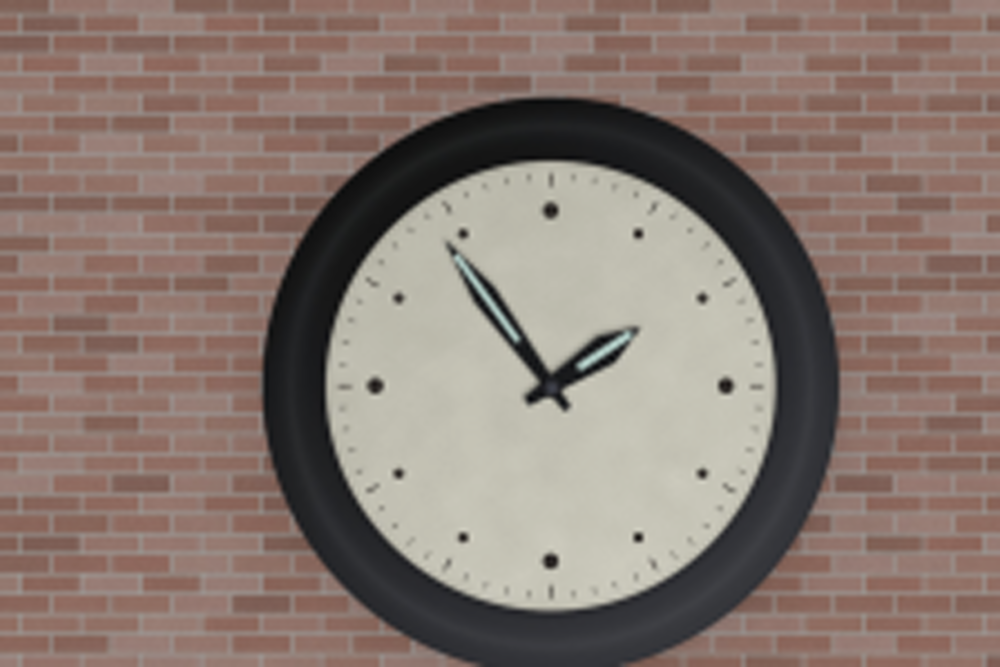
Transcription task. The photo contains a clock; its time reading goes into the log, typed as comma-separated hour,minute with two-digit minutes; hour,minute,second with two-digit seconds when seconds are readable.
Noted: 1,54
